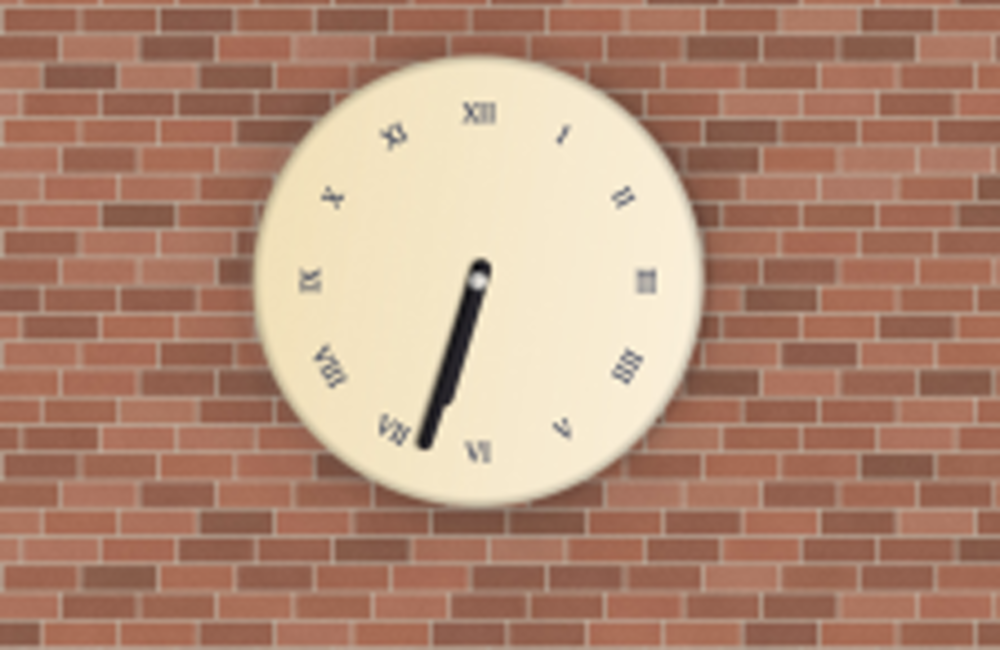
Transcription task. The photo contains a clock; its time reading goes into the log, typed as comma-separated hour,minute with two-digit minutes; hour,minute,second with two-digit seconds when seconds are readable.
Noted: 6,33
